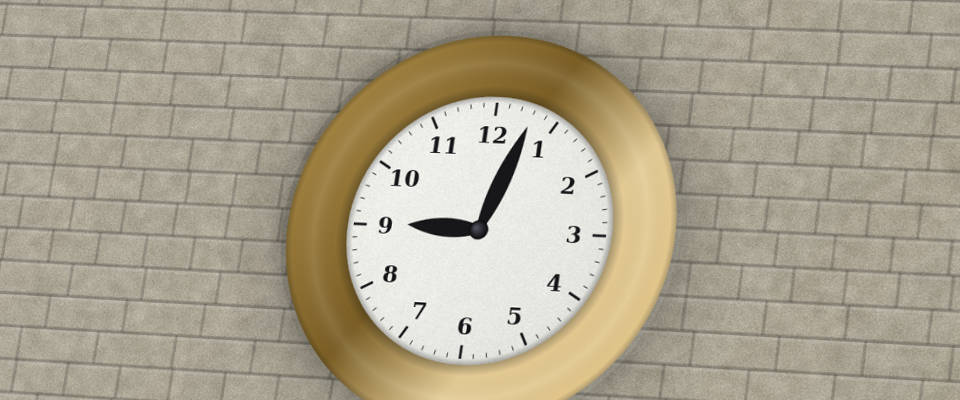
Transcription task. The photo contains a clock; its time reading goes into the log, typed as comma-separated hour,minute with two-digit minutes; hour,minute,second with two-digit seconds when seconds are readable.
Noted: 9,03
